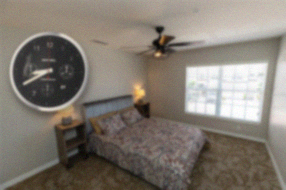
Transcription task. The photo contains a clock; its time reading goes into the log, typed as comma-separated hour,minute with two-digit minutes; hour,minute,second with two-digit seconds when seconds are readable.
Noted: 8,40
